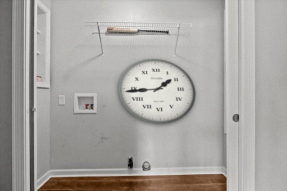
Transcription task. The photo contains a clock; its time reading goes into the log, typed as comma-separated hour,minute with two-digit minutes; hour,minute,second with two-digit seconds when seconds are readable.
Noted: 1,44
